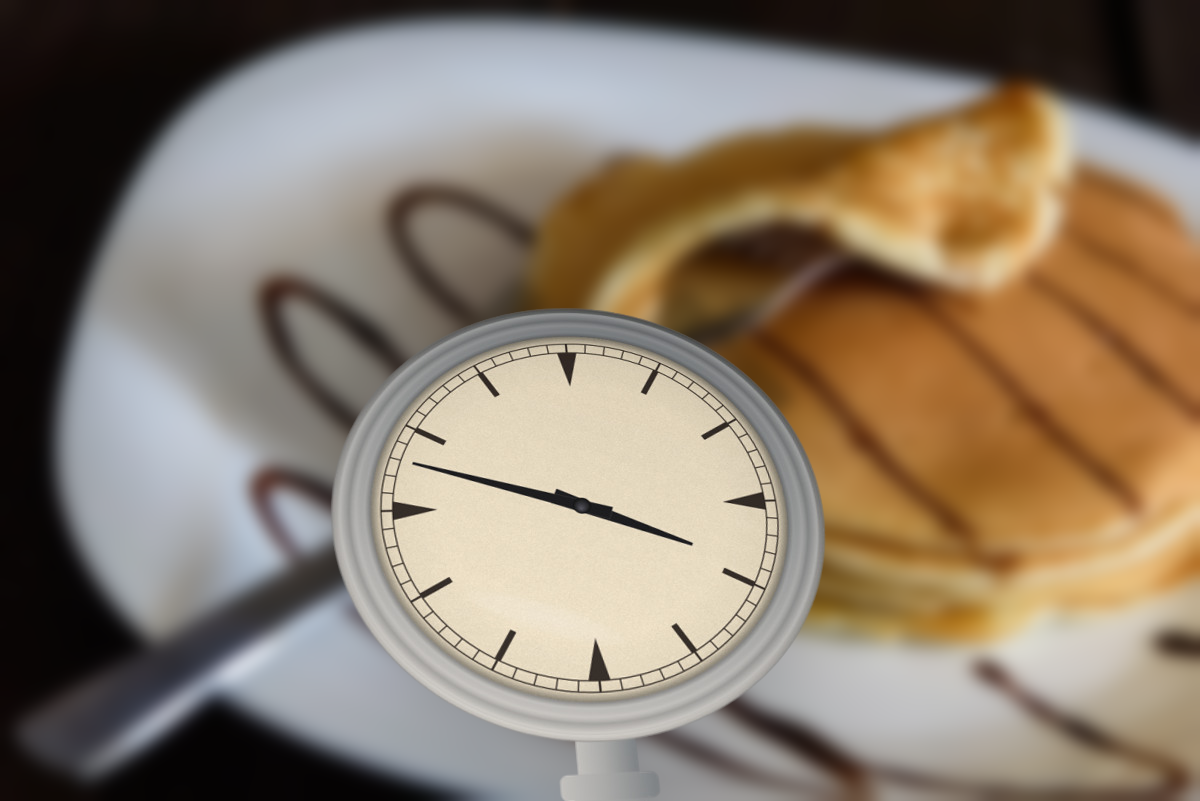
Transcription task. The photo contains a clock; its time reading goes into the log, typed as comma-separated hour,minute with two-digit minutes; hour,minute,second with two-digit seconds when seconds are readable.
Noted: 3,48
